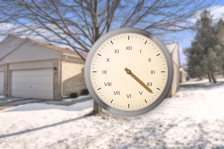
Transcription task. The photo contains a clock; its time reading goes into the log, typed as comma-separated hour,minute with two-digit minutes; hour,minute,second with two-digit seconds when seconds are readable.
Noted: 4,22
